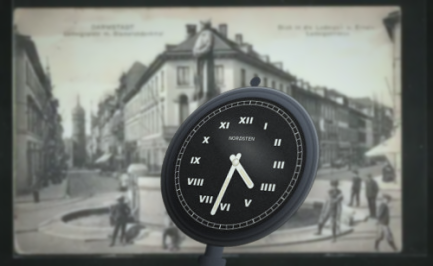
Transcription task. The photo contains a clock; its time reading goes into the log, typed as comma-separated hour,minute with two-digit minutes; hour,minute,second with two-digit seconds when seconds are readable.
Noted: 4,32
